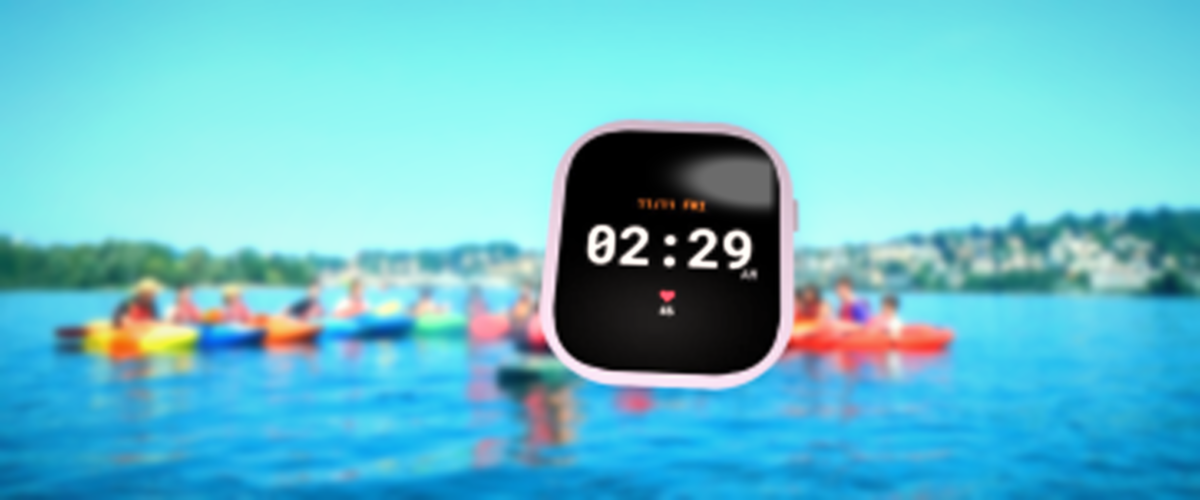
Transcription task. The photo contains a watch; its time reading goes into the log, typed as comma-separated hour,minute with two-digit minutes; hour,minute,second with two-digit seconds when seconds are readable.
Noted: 2,29
